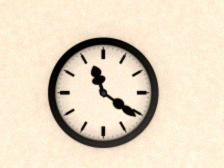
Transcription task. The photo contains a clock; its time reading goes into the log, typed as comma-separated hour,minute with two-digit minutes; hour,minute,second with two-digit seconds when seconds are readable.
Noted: 11,21
